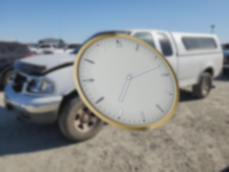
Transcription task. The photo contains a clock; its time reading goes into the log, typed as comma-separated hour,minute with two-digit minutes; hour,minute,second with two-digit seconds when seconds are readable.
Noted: 7,12
